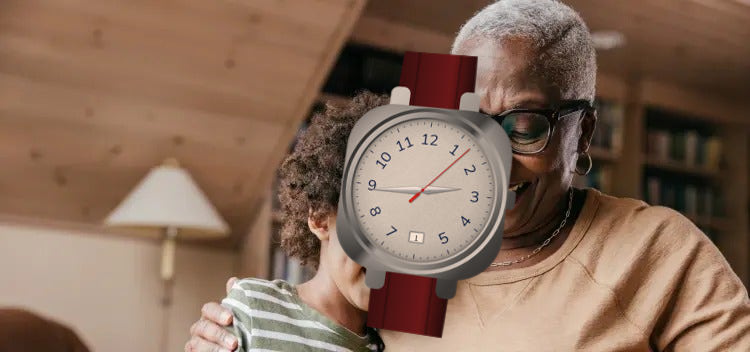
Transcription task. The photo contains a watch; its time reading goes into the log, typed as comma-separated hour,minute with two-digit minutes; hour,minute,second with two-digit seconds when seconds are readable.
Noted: 2,44,07
